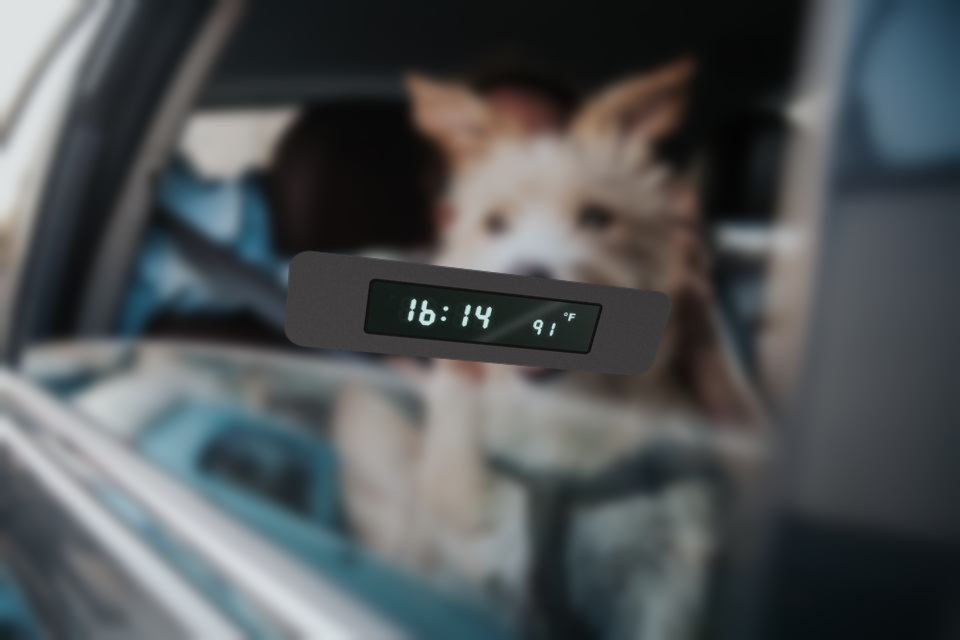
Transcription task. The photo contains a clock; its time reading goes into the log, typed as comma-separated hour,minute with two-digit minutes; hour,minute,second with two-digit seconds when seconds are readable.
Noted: 16,14
